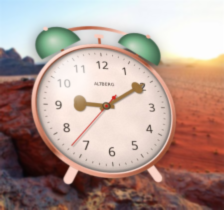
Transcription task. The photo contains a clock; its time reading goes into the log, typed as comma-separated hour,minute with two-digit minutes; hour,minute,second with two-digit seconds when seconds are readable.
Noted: 9,09,37
